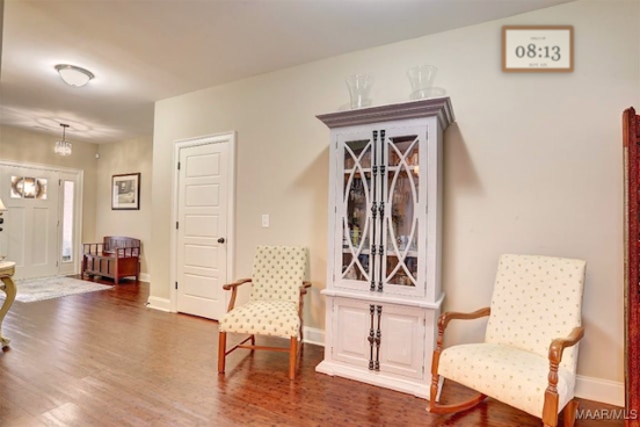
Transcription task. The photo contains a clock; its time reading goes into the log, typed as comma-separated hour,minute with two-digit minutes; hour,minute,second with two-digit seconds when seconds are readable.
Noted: 8,13
